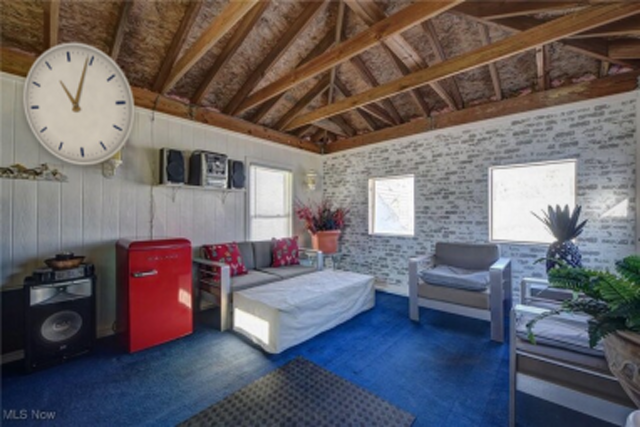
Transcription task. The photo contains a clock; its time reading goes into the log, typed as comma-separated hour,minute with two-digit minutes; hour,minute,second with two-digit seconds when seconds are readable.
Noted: 11,04
